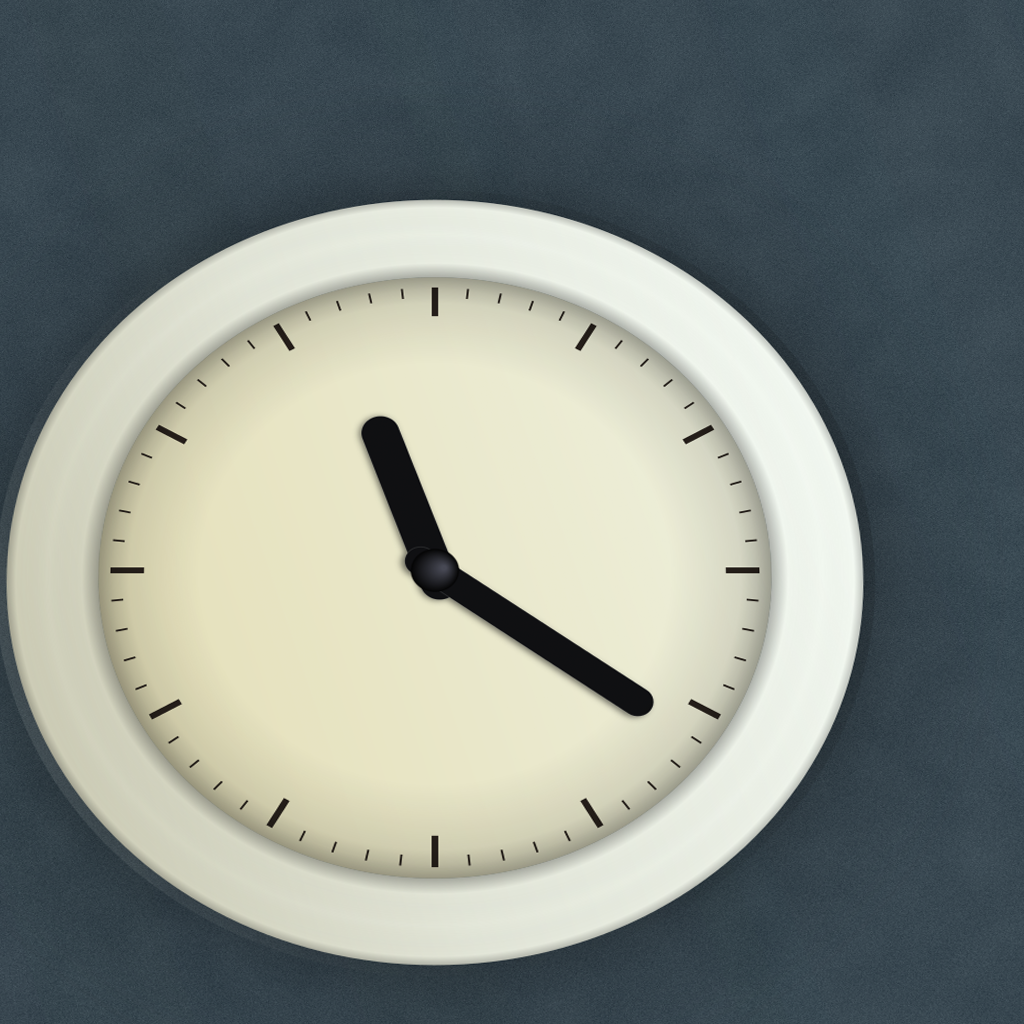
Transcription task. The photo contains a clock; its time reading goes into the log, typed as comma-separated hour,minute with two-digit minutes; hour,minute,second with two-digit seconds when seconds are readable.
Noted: 11,21
